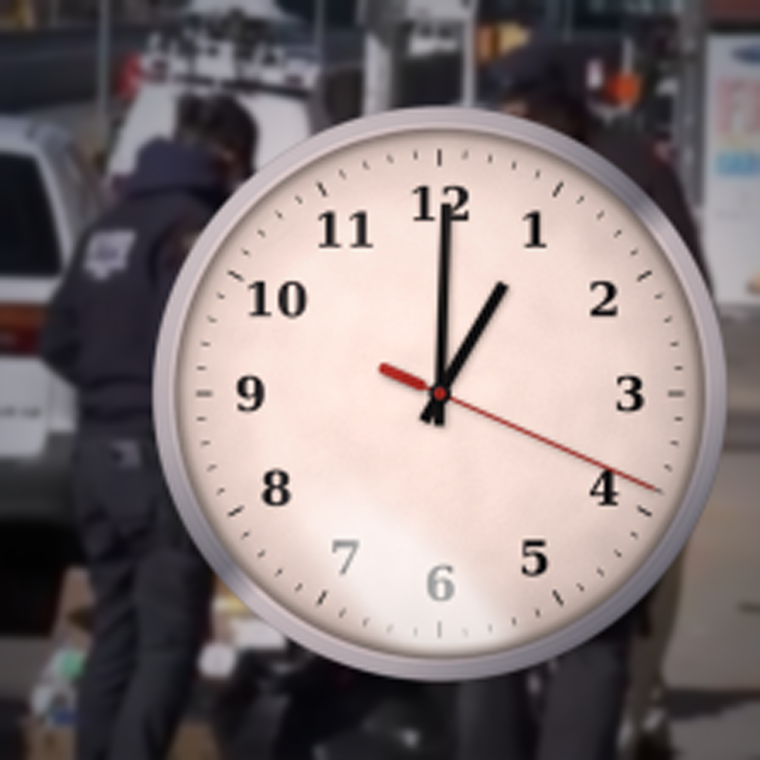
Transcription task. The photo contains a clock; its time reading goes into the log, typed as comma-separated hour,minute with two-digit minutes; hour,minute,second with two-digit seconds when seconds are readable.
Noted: 1,00,19
